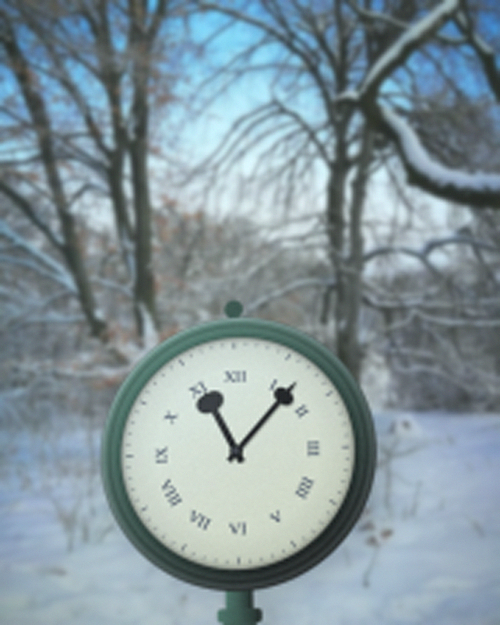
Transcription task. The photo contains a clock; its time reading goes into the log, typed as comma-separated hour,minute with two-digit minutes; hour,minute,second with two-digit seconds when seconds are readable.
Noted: 11,07
